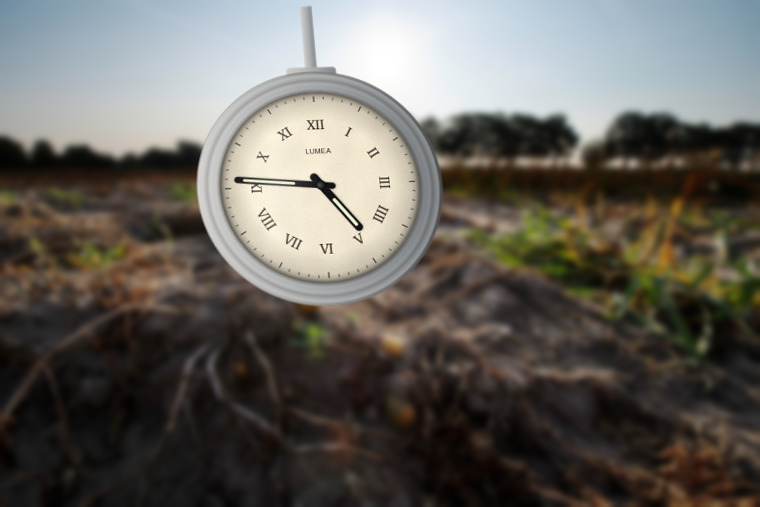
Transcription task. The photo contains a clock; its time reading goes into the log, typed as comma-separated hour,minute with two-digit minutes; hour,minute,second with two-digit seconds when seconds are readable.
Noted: 4,46
